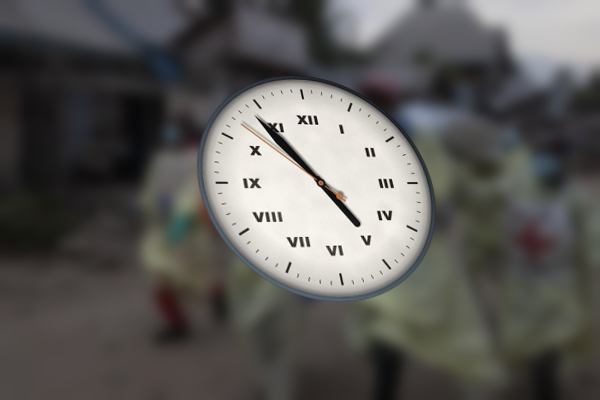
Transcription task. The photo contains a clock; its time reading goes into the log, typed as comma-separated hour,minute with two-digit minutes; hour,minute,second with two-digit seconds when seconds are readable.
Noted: 4,53,52
